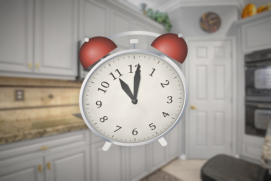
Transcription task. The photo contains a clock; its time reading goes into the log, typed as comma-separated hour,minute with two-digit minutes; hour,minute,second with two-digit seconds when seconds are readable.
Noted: 11,01
